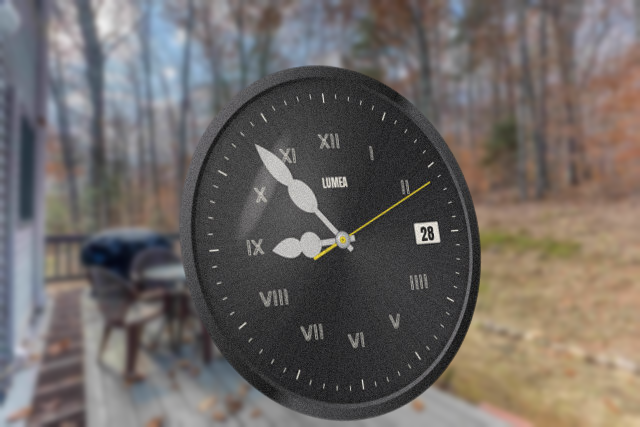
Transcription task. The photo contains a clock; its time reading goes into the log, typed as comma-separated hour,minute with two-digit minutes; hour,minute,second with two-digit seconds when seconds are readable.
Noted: 8,53,11
